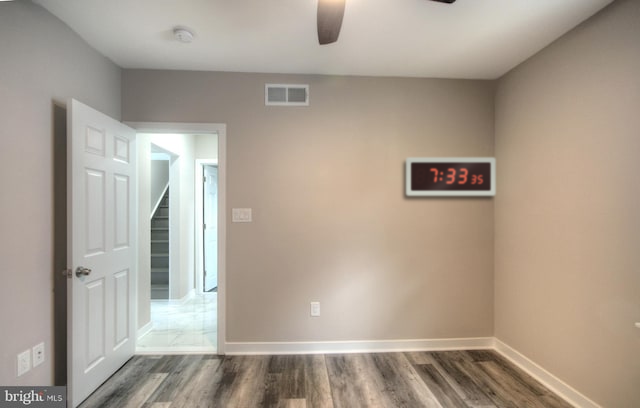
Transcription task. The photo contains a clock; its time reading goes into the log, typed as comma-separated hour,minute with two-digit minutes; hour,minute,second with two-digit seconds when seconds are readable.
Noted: 7,33
